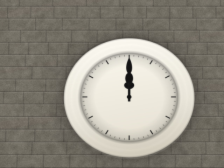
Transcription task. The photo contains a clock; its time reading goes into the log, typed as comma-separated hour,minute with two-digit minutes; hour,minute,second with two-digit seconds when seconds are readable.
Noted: 12,00
